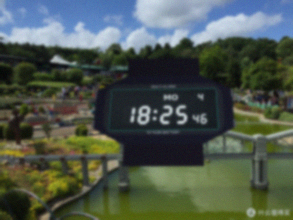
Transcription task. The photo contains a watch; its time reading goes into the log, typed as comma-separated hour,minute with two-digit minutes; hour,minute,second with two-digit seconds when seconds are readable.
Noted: 18,25
